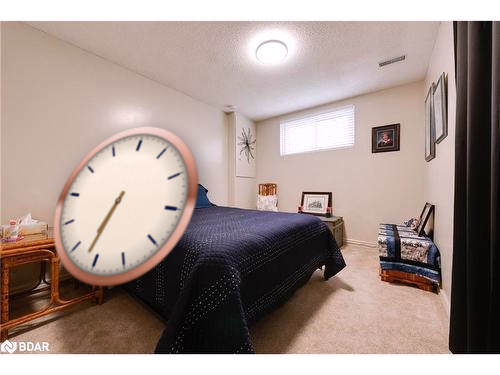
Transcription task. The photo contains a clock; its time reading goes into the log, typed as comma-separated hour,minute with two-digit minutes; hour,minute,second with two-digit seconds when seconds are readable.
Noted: 6,32
